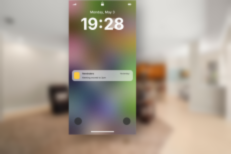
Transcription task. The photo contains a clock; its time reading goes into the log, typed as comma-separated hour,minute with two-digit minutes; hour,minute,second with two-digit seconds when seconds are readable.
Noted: 19,28
